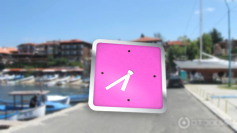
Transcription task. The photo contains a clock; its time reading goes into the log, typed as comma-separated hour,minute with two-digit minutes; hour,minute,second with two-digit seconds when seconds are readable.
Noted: 6,39
